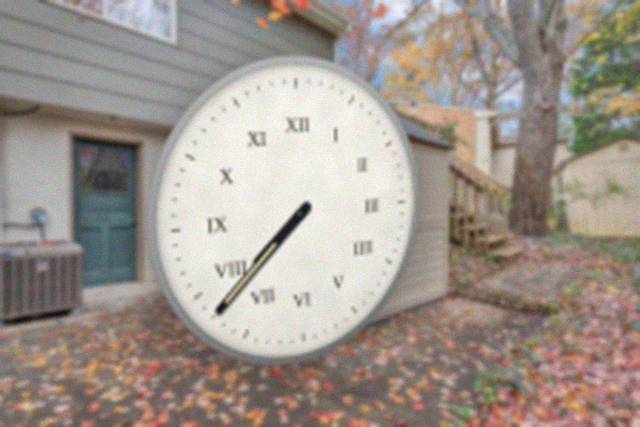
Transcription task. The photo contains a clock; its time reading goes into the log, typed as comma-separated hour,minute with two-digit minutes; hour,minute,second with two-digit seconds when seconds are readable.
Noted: 7,38
